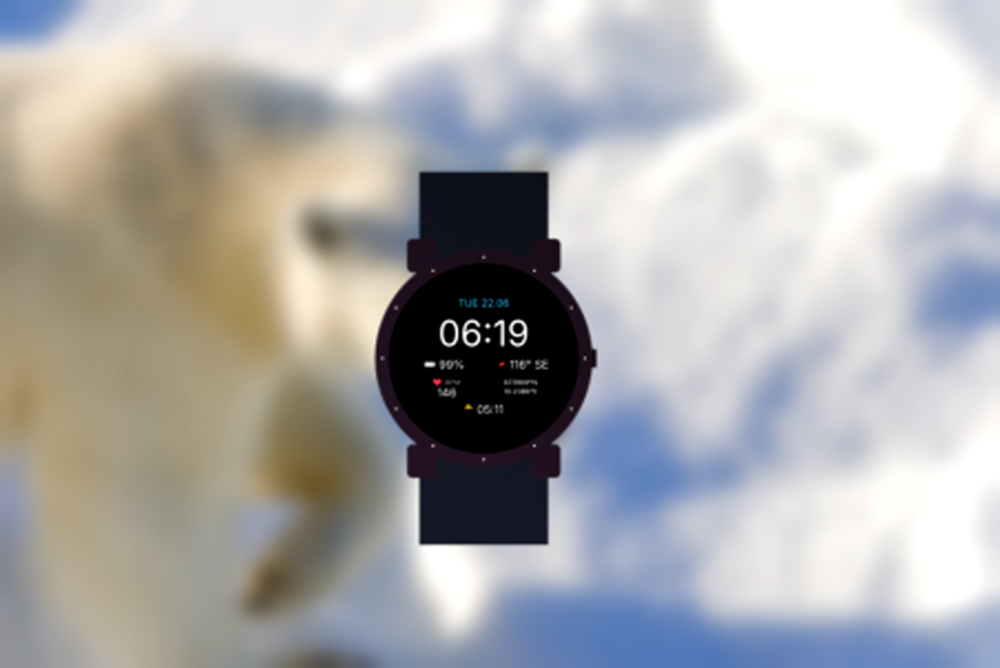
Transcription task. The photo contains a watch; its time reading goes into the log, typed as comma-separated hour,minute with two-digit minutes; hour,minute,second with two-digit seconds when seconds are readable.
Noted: 6,19
